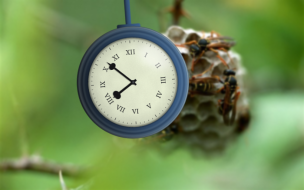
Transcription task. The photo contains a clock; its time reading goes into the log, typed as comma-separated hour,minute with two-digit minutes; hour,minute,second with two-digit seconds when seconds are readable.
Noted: 7,52
